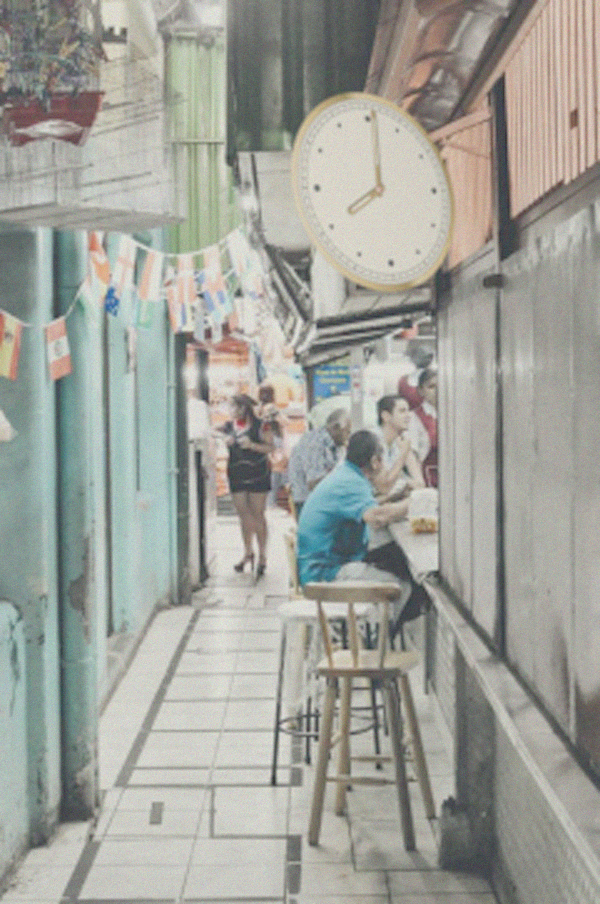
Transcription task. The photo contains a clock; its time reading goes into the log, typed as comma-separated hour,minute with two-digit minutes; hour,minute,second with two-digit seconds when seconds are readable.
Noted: 8,01
